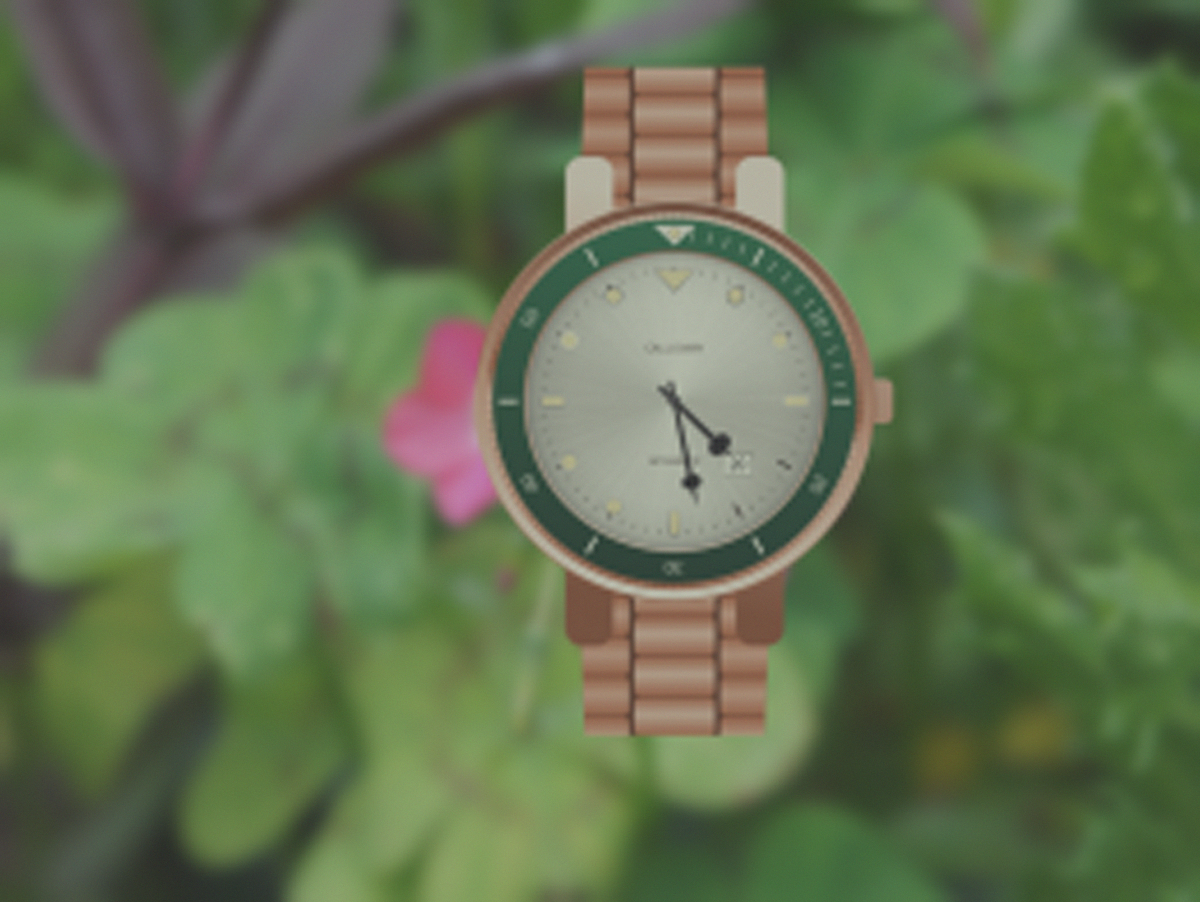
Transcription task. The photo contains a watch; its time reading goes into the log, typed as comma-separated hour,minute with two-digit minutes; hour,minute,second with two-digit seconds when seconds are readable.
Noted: 4,28
